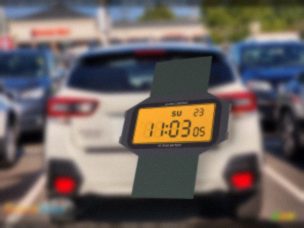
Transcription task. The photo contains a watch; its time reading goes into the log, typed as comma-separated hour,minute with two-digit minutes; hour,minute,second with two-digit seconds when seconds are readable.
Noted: 11,03
